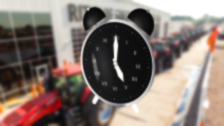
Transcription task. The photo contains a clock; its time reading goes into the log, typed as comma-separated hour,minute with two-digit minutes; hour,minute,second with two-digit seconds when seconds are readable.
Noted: 5,00
